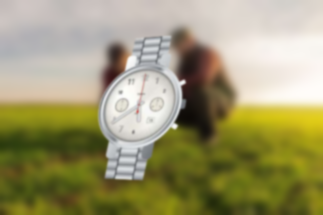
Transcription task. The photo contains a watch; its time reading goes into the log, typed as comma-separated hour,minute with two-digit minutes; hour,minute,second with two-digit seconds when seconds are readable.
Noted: 5,39
